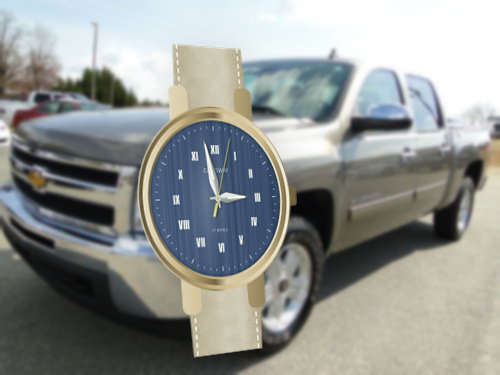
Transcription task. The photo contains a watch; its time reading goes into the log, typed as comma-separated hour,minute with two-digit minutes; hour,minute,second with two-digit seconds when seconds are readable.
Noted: 2,58,03
